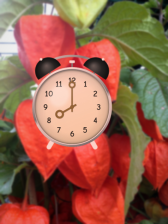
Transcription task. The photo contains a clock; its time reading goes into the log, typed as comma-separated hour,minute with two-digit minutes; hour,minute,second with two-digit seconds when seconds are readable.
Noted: 8,00
